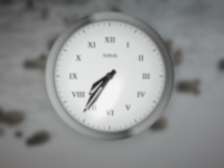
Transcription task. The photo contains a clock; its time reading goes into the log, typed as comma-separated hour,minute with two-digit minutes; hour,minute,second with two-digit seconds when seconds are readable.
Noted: 7,36
